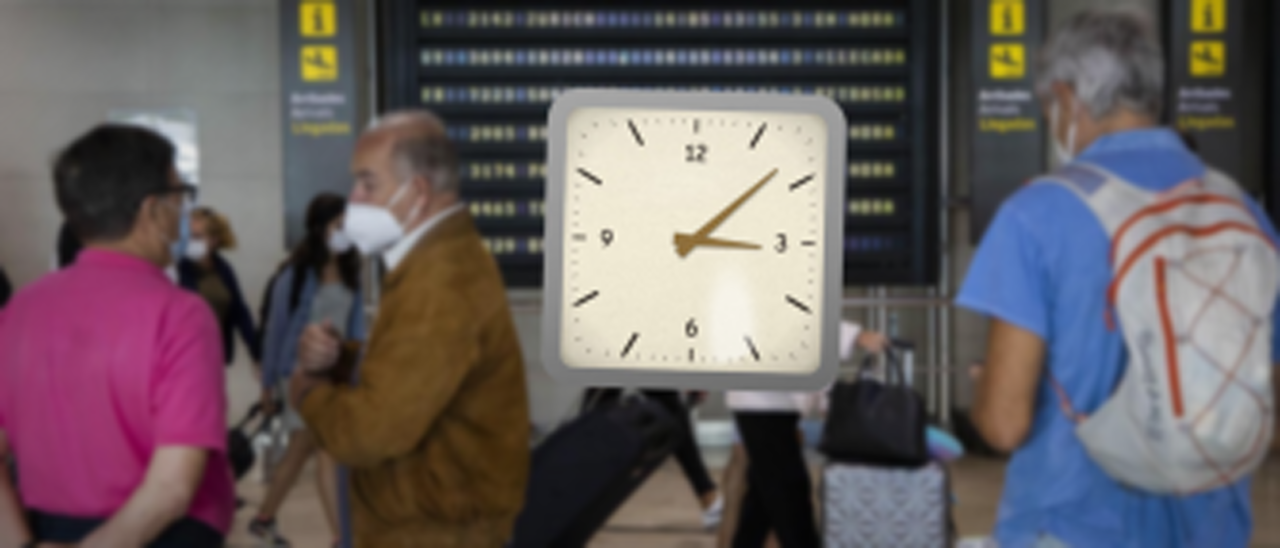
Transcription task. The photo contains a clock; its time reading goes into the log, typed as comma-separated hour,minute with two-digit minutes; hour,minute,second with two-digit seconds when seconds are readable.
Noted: 3,08
